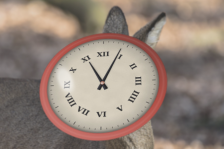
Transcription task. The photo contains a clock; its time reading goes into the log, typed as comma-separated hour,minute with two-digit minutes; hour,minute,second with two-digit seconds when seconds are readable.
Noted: 11,04
